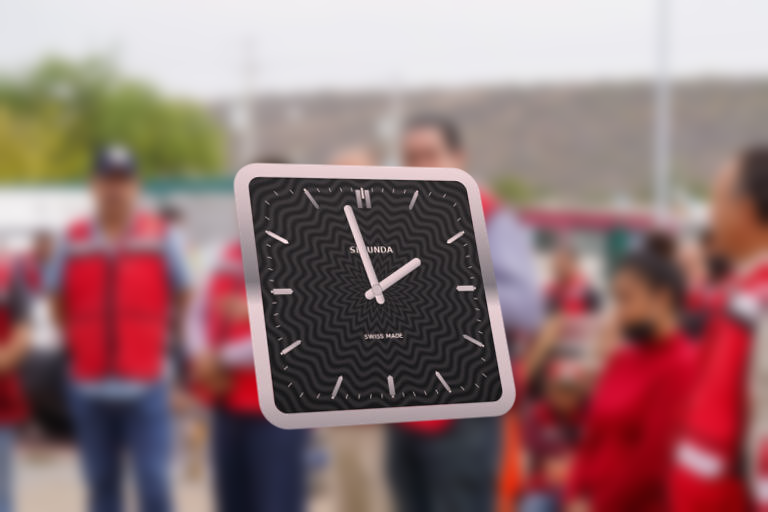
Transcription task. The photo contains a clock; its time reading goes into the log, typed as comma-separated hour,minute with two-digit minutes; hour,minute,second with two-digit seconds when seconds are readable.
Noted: 1,58
